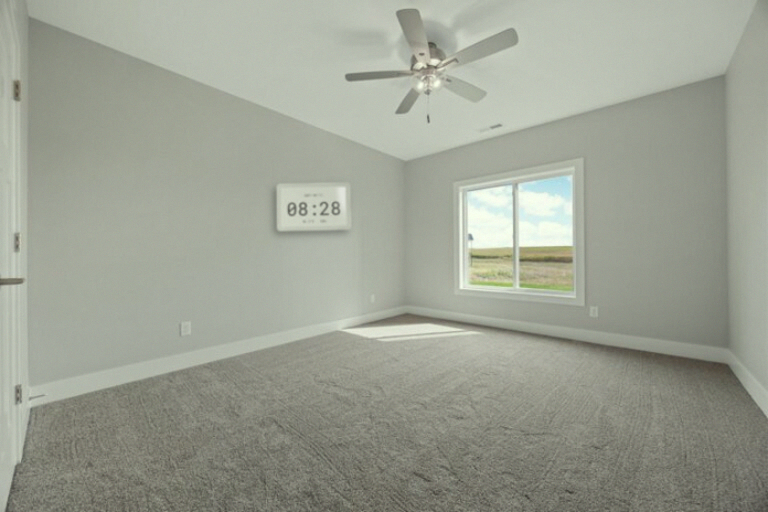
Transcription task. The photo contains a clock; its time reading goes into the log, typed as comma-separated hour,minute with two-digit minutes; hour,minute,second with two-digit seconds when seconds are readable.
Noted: 8,28
